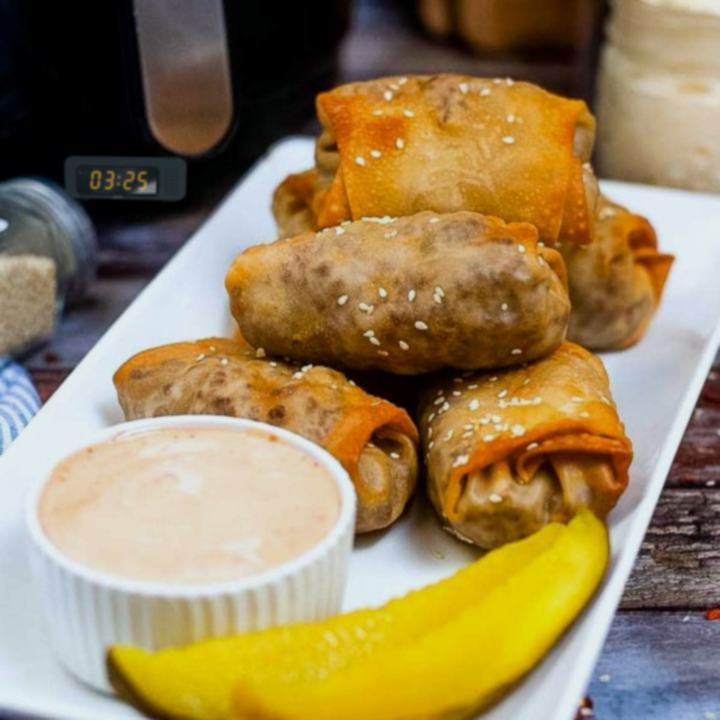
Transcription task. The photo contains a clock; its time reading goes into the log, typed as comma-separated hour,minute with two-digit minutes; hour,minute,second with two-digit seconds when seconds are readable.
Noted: 3,25
